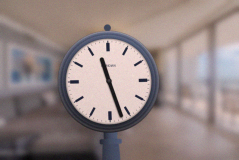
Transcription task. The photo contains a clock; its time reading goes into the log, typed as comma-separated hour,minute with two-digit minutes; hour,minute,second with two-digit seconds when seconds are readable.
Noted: 11,27
